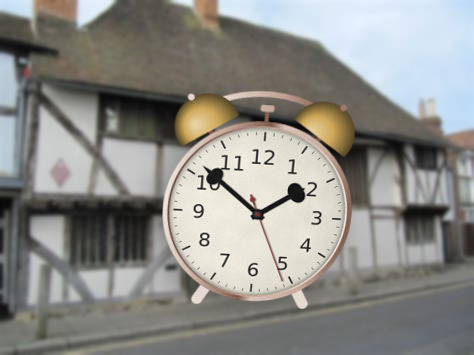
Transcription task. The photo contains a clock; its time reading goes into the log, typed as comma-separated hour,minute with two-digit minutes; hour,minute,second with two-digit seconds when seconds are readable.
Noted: 1,51,26
